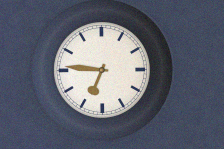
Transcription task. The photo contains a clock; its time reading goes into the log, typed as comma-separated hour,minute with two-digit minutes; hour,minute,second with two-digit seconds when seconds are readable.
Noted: 6,46
